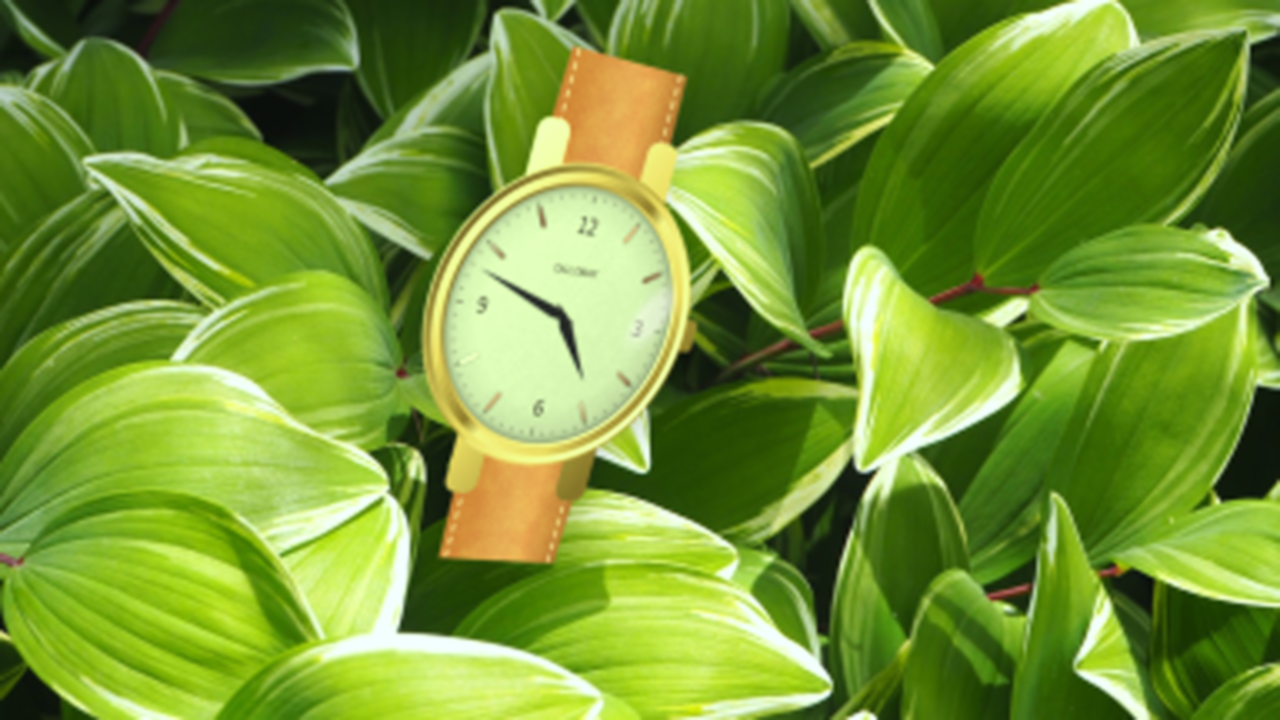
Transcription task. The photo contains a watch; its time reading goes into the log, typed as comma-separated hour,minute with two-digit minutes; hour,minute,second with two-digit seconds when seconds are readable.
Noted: 4,48
